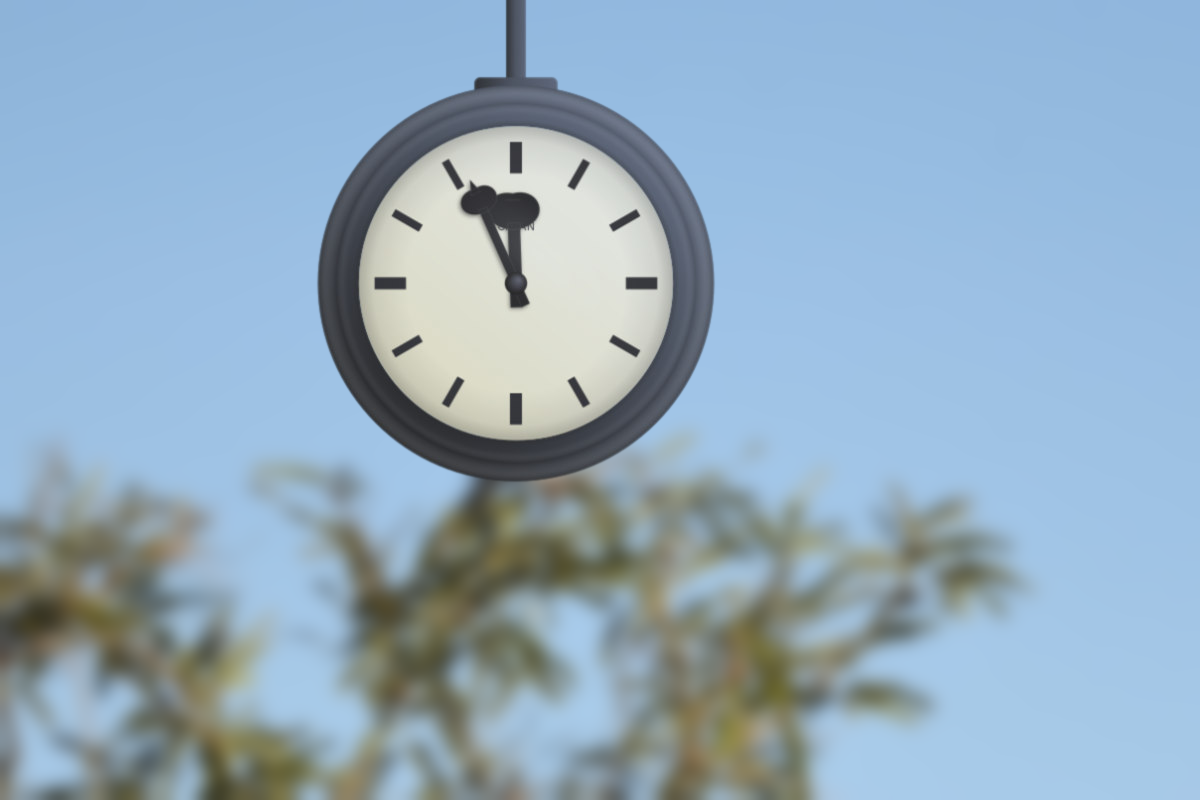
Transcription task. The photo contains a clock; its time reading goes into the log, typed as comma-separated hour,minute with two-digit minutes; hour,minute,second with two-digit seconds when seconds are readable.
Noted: 11,56
